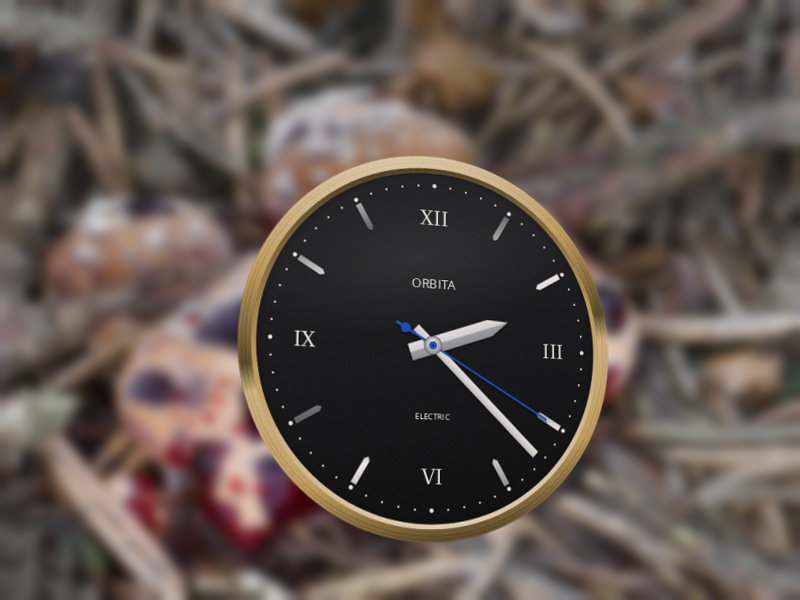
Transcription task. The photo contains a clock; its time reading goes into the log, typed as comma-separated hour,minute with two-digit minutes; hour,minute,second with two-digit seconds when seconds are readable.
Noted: 2,22,20
